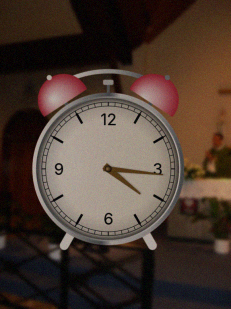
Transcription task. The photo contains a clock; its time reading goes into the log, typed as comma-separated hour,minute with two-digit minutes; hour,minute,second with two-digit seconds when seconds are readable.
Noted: 4,16
